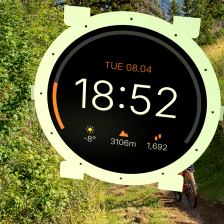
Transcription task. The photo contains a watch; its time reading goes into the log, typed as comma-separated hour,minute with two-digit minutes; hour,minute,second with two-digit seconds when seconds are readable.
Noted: 18,52
